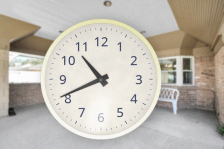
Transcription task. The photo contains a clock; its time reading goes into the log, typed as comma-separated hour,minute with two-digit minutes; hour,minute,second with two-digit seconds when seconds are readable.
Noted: 10,41
